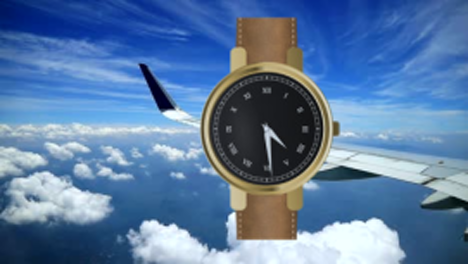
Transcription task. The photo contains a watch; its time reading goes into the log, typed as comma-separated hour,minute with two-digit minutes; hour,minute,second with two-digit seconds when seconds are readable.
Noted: 4,29
